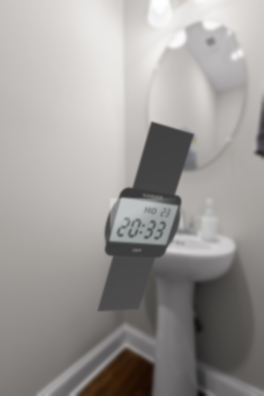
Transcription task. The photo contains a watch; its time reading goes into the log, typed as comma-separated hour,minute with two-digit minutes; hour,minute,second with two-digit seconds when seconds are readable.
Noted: 20,33
